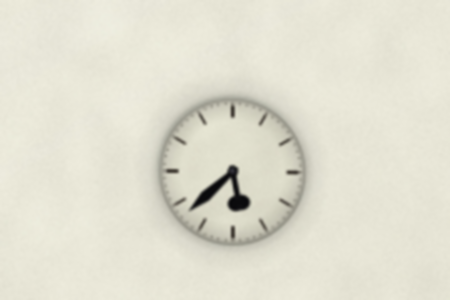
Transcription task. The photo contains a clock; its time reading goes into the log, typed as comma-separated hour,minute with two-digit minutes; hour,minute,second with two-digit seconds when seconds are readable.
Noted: 5,38
